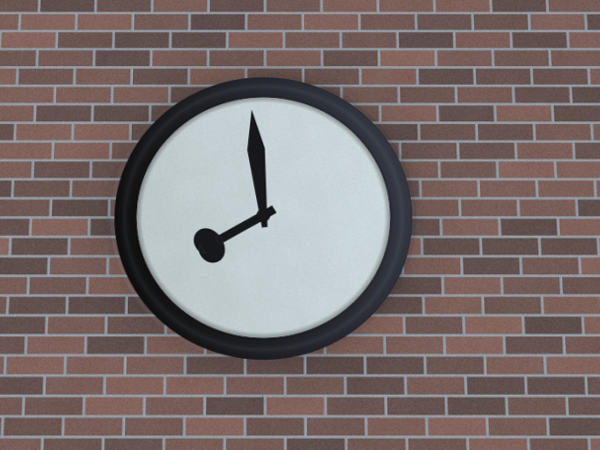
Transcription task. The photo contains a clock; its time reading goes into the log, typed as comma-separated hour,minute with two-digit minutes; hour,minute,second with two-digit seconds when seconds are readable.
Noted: 7,59
